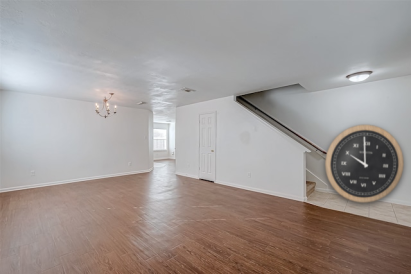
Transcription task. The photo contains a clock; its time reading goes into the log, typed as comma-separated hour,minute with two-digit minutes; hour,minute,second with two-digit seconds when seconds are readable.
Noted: 9,59
